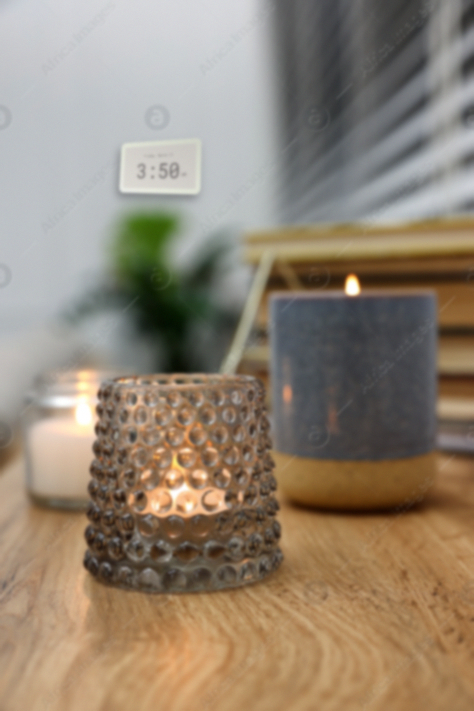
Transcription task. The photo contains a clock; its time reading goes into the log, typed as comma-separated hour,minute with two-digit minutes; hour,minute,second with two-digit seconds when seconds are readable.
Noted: 3,50
